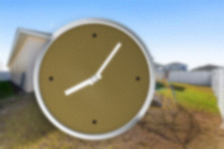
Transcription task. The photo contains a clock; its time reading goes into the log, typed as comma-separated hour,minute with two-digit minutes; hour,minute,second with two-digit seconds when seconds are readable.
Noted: 8,06
